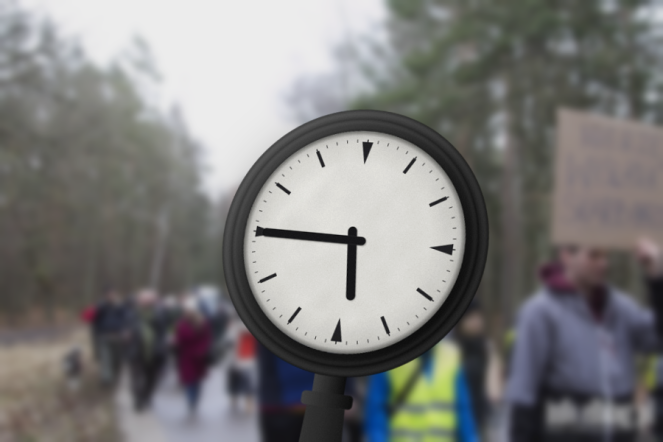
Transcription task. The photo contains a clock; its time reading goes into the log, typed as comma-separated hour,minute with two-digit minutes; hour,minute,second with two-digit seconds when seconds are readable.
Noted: 5,45
